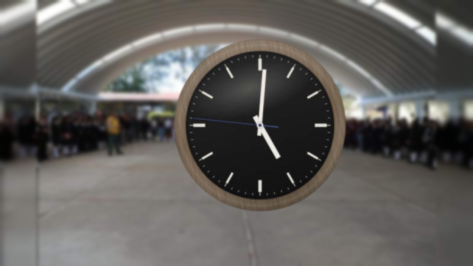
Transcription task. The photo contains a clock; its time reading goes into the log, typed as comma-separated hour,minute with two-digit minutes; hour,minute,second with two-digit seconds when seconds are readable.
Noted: 5,00,46
